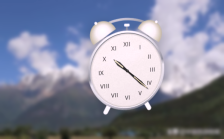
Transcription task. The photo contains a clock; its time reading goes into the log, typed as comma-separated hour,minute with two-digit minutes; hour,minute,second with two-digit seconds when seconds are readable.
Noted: 10,22
